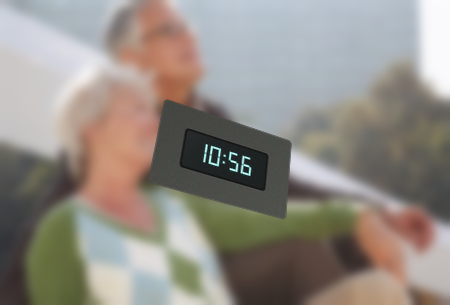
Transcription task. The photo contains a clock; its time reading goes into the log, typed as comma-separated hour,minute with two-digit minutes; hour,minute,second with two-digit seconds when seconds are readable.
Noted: 10,56
